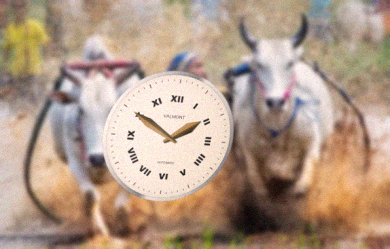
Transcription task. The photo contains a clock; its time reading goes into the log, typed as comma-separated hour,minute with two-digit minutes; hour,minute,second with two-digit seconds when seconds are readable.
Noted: 1,50
